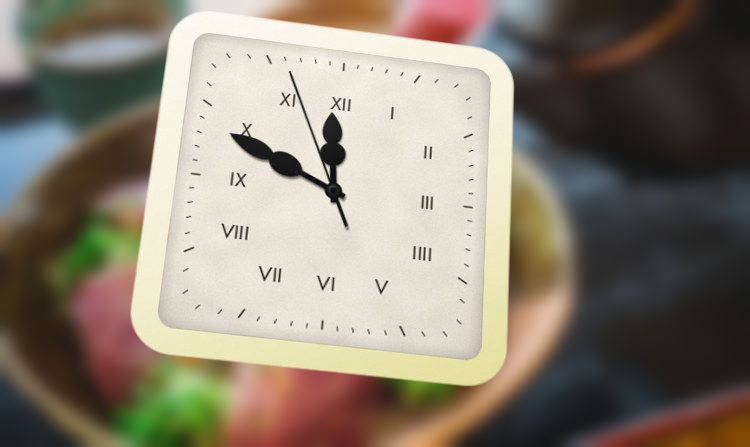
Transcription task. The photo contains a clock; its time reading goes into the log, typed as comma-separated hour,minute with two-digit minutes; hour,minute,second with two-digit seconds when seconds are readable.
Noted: 11,48,56
